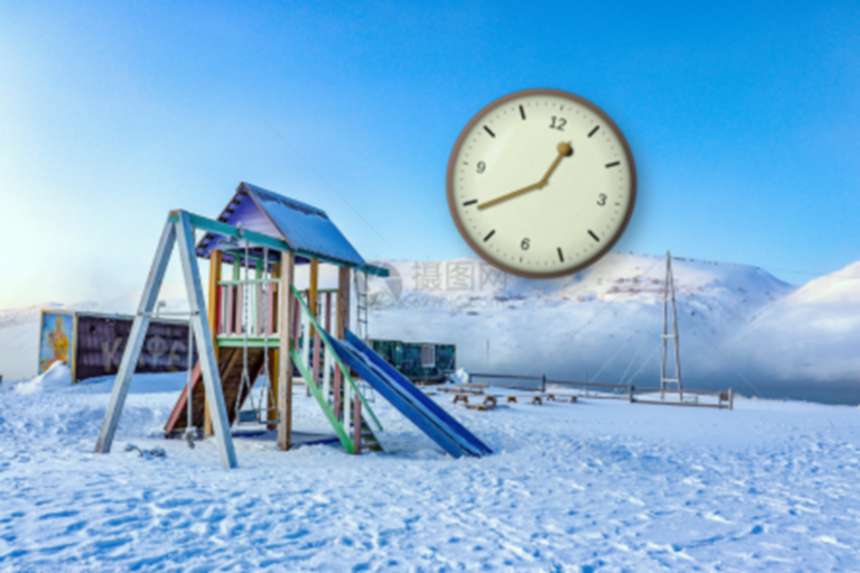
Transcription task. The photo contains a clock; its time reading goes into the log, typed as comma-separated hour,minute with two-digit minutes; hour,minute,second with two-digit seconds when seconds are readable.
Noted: 12,39
